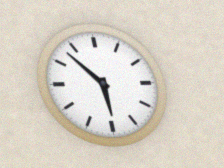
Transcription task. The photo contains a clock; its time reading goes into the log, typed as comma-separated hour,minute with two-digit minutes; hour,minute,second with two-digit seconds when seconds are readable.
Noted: 5,53
